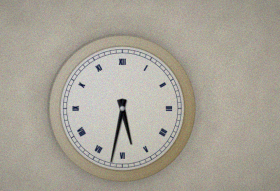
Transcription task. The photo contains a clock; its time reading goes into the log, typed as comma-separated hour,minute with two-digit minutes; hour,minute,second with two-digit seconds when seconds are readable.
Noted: 5,32
